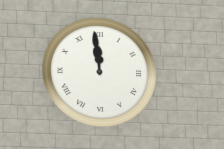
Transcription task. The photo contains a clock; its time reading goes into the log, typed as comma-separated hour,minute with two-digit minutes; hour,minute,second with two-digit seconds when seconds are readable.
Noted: 11,59
